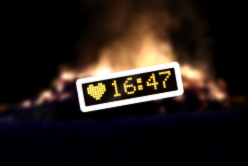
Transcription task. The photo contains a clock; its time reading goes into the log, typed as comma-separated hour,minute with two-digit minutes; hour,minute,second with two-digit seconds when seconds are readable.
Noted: 16,47
